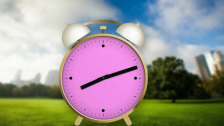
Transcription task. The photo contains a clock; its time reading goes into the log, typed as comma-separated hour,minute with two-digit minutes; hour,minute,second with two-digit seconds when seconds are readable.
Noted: 8,12
